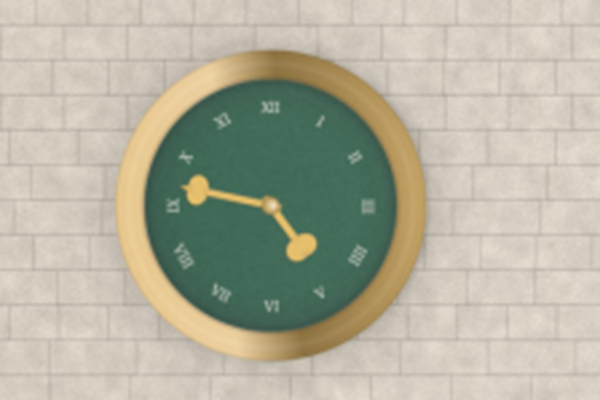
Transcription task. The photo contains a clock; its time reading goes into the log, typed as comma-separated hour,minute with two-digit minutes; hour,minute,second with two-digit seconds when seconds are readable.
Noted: 4,47
